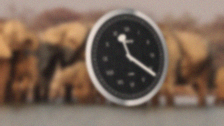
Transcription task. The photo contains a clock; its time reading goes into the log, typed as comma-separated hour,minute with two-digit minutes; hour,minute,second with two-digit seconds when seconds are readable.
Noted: 11,21
